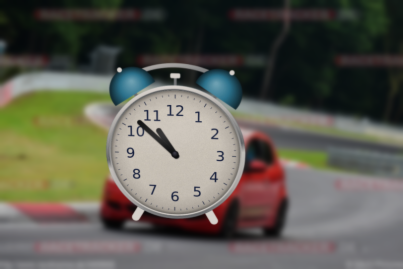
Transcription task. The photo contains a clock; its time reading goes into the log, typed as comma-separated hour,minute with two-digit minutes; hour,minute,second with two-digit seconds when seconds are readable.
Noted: 10,52
